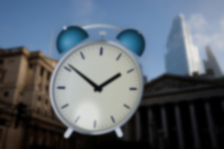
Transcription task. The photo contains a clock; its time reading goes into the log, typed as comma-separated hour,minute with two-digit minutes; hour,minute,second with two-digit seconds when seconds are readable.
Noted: 1,51
